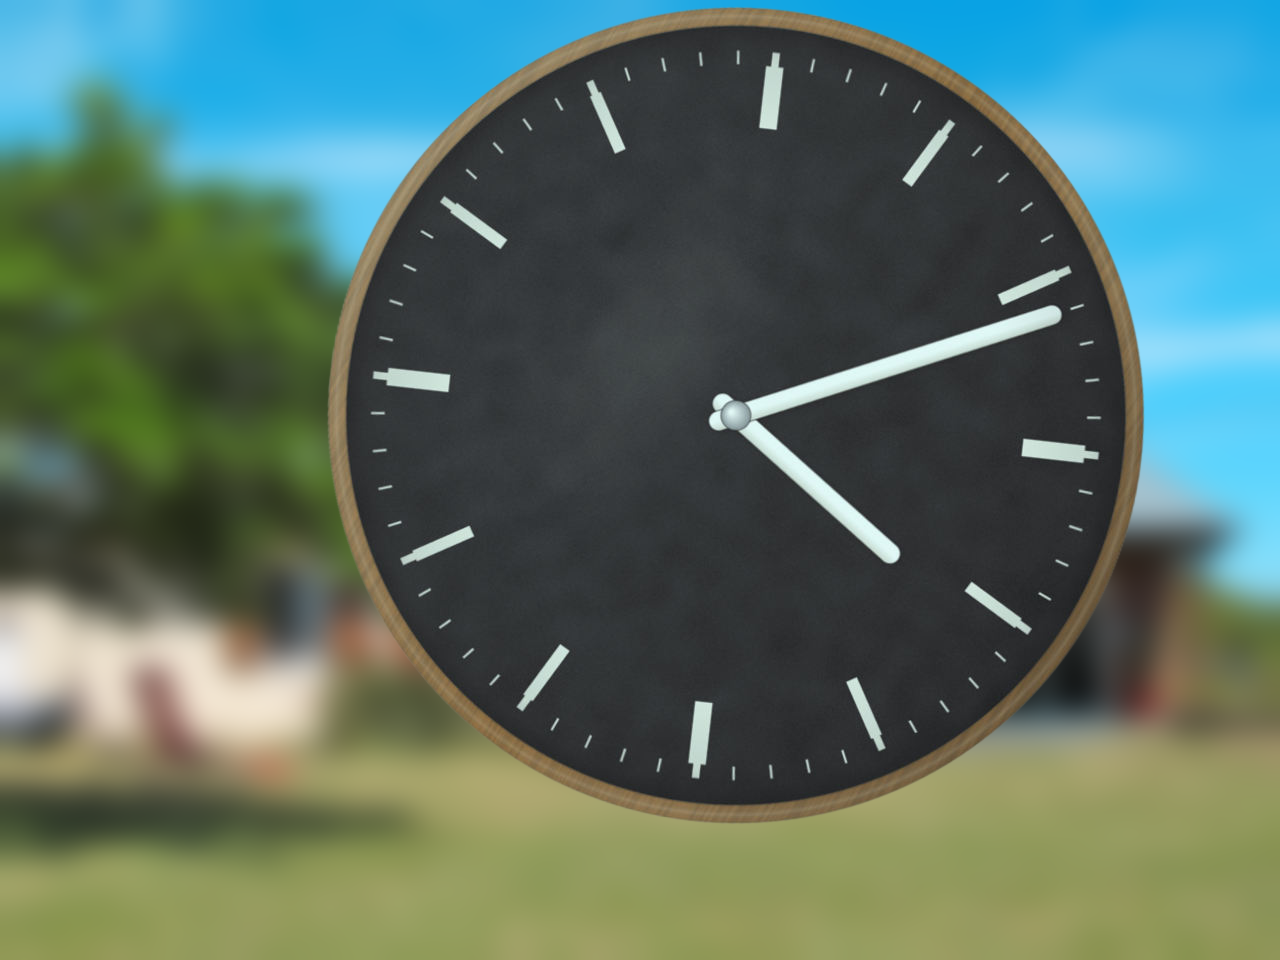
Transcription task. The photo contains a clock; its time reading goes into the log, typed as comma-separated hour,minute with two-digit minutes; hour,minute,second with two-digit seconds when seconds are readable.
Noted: 4,11
